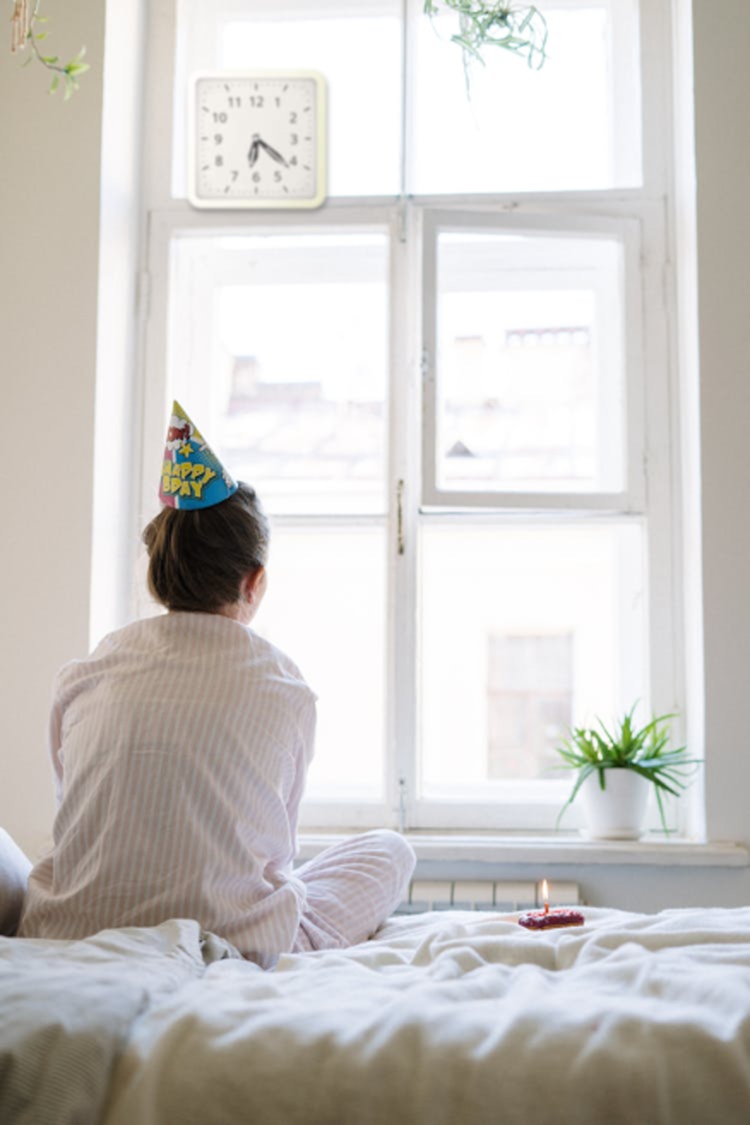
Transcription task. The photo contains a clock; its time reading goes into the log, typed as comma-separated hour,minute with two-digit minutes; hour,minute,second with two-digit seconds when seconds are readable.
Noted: 6,22
